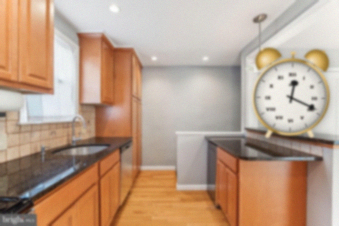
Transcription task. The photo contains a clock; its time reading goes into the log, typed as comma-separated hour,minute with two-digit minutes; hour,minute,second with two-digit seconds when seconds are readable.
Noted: 12,19
